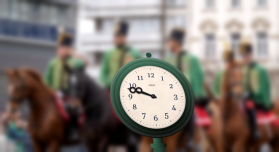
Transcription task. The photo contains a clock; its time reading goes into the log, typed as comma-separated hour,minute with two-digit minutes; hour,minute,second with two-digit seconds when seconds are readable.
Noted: 9,48
